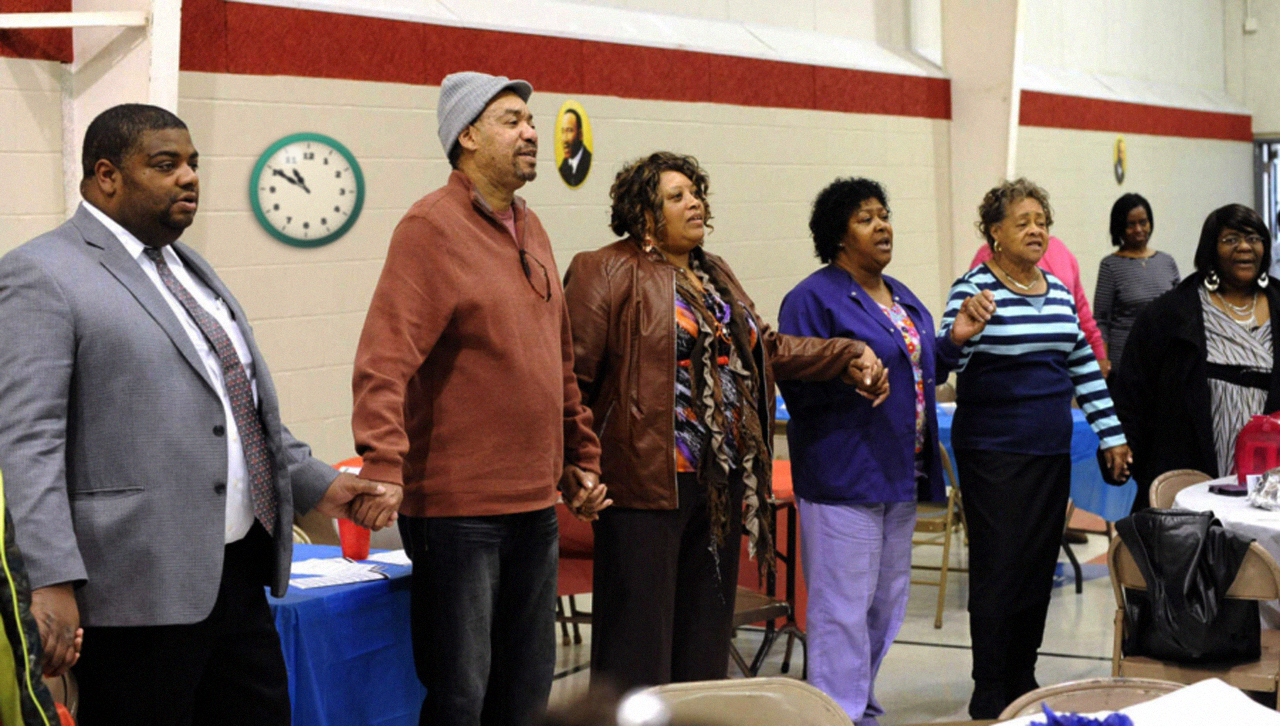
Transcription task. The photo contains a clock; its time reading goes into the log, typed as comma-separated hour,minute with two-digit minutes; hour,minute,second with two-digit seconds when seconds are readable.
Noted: 10,50
